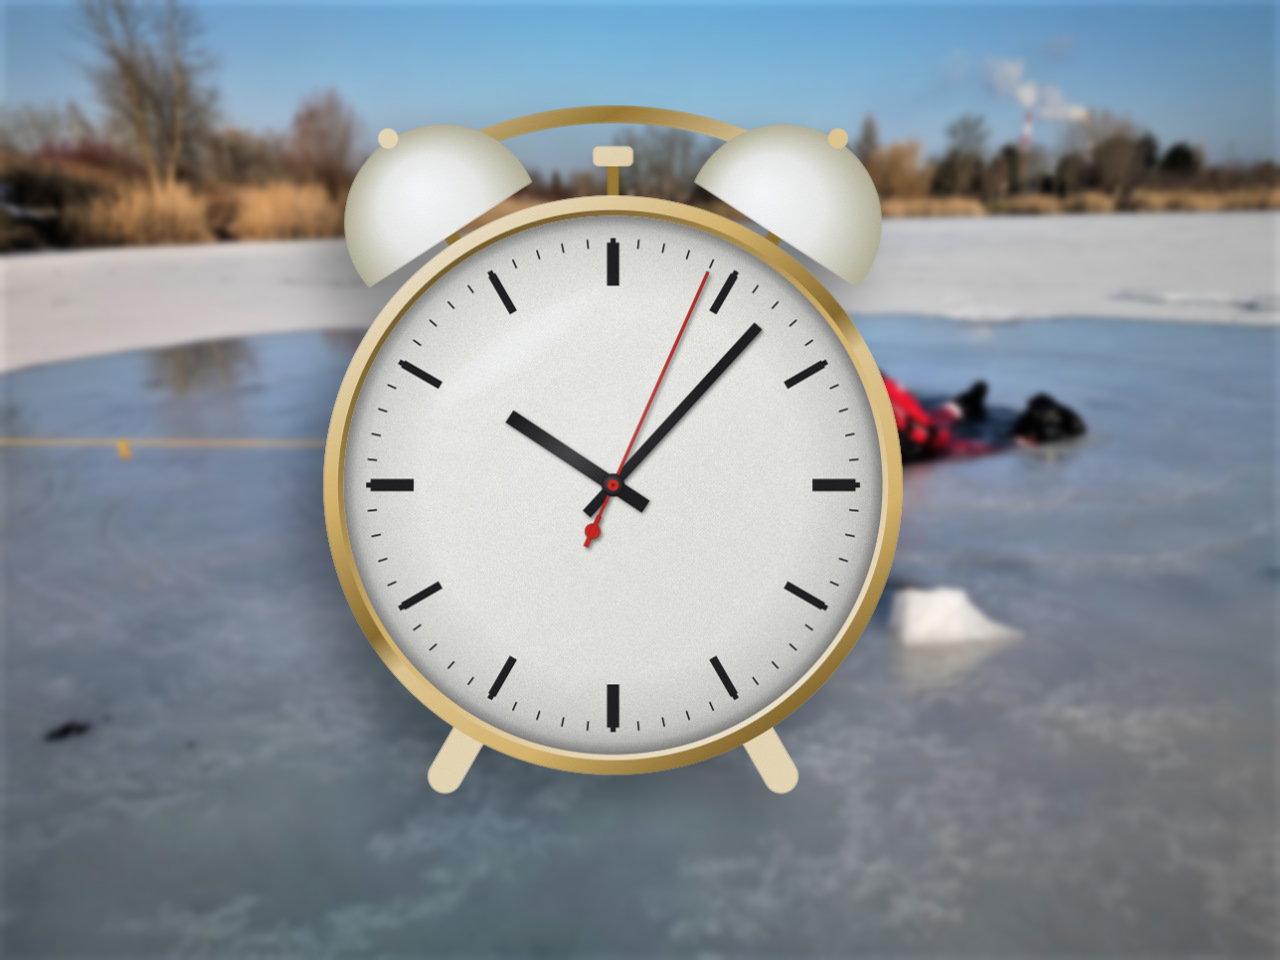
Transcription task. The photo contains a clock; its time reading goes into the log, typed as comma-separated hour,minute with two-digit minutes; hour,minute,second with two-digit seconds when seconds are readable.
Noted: 10,07,04
